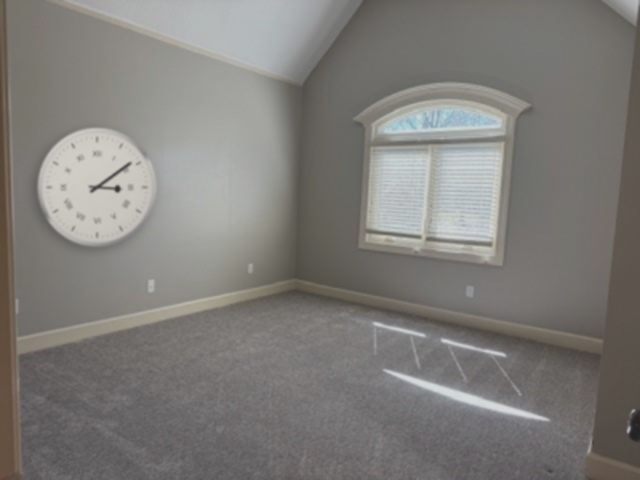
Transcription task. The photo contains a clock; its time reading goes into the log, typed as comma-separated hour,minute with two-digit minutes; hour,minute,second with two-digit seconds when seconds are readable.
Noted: 3,09
